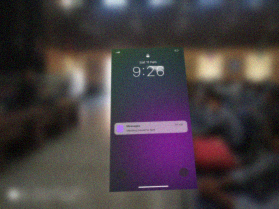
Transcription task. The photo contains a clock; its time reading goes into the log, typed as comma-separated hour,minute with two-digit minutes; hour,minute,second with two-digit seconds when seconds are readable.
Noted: 9,26
